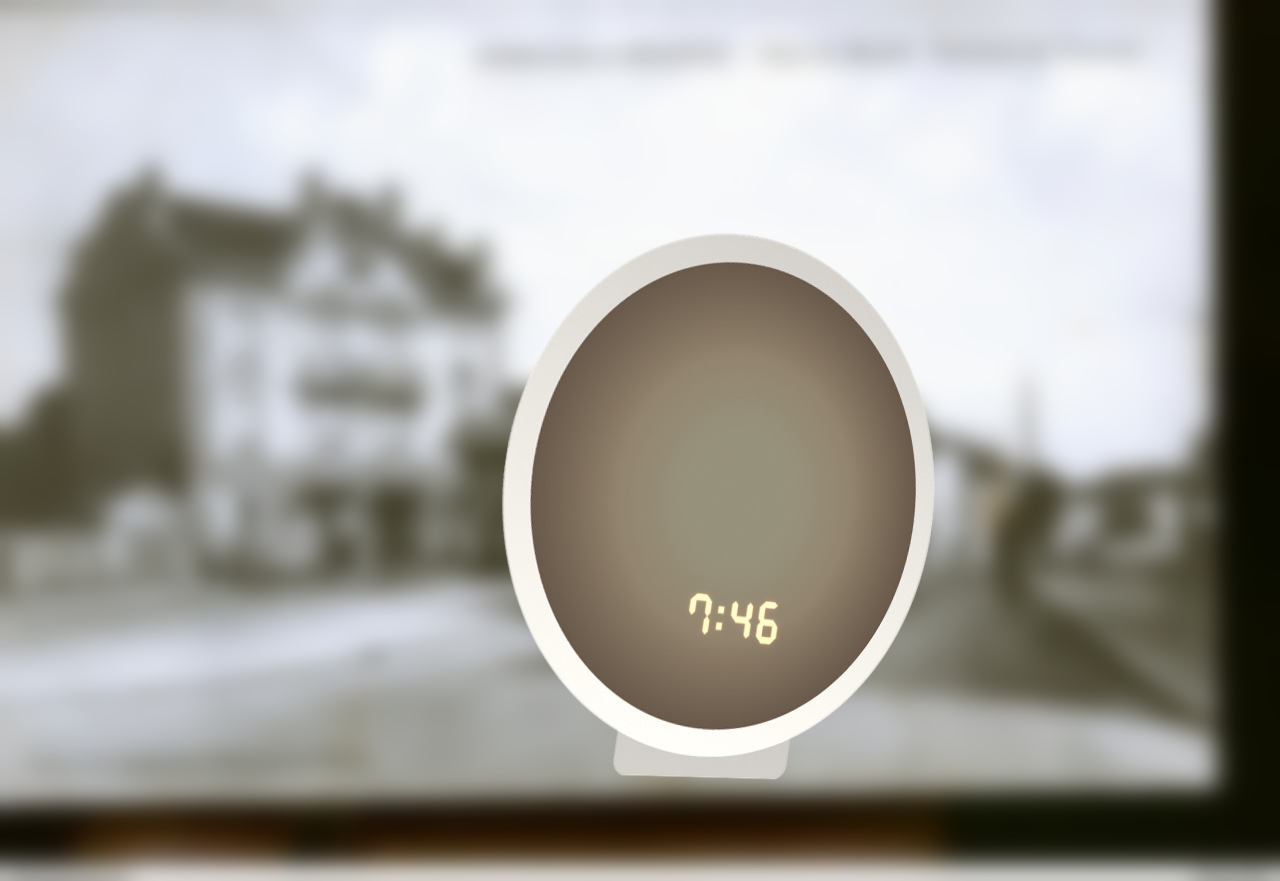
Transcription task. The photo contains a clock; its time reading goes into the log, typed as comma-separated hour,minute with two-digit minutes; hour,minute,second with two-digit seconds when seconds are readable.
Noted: 7,46
